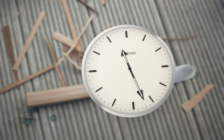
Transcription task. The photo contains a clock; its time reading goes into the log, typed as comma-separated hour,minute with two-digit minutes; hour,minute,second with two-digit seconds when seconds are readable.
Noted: 11,27
